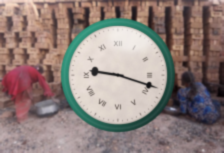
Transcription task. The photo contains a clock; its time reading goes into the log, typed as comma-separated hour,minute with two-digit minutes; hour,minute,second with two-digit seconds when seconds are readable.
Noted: 9,18
